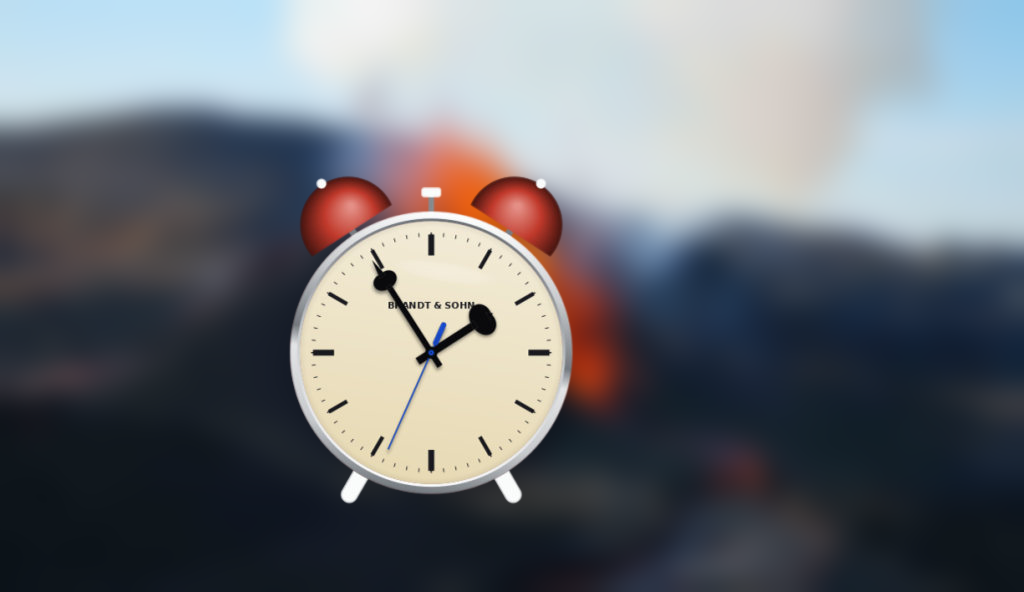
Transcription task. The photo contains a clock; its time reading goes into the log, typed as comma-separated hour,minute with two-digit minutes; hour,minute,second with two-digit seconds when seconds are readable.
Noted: 1,54,34
